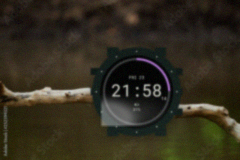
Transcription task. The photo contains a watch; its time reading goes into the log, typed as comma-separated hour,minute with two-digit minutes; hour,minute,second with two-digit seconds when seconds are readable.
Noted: 21,58
